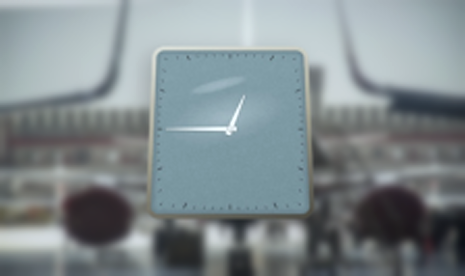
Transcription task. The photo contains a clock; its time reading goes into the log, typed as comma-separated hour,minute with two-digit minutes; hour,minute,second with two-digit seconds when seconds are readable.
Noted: 12,45
